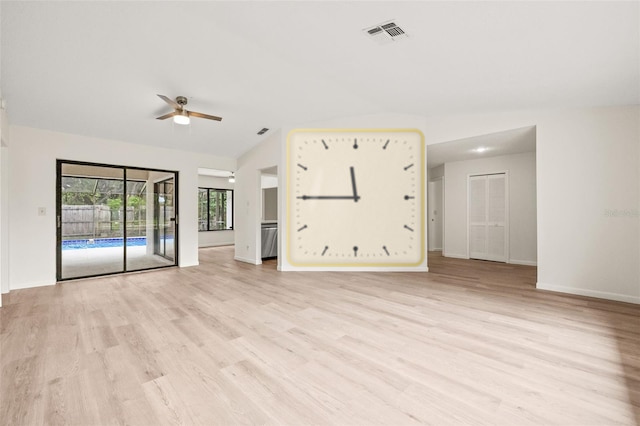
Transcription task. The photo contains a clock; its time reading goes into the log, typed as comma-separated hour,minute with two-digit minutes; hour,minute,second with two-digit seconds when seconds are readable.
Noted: 11,45
